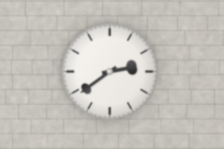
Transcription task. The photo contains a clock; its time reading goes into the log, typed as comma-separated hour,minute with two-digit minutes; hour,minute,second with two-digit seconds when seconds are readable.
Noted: 2,39
